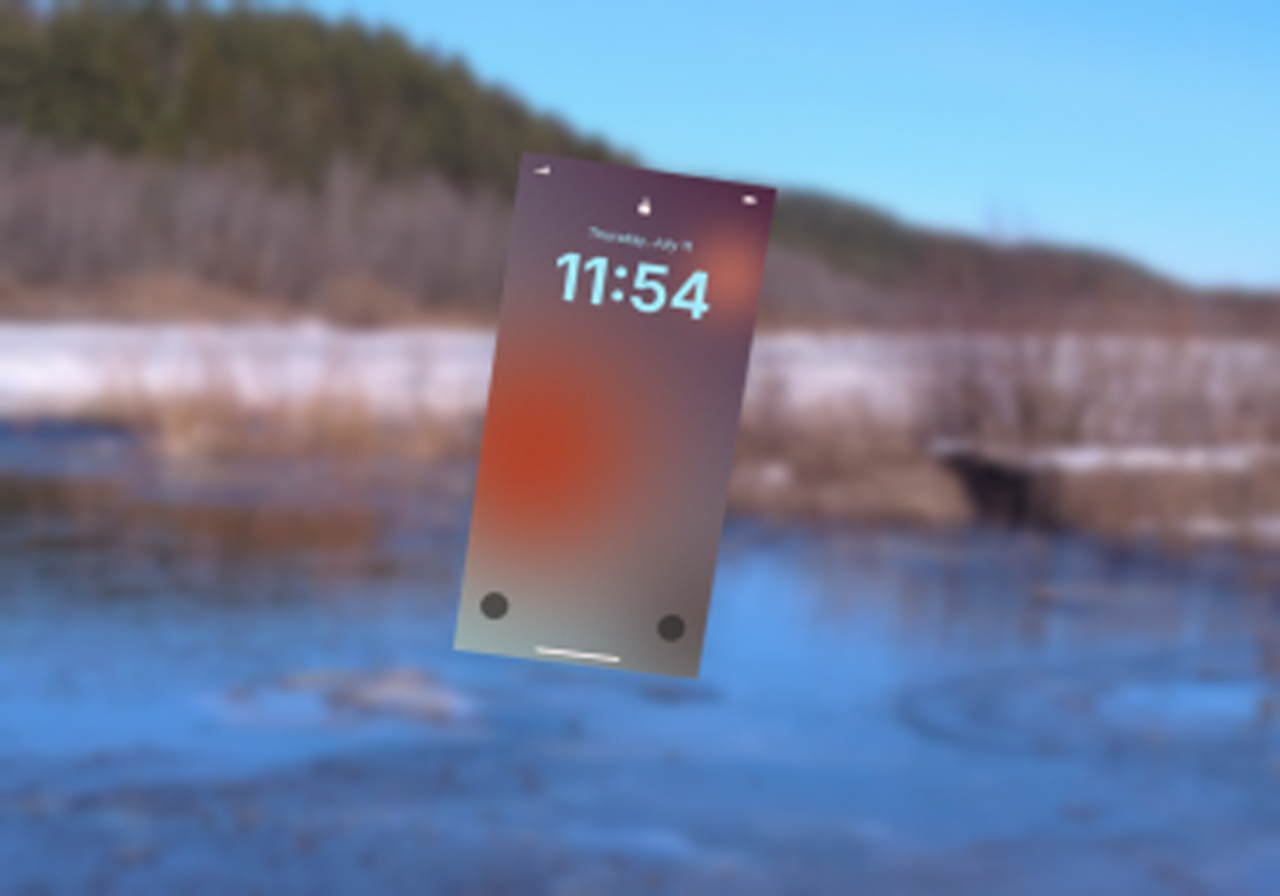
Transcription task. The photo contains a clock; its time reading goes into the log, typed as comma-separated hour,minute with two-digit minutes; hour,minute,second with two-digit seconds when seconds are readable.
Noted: 11,54
